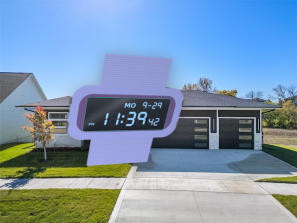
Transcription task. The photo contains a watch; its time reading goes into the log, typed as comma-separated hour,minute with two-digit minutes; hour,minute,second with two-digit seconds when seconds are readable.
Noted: 11,39,42
